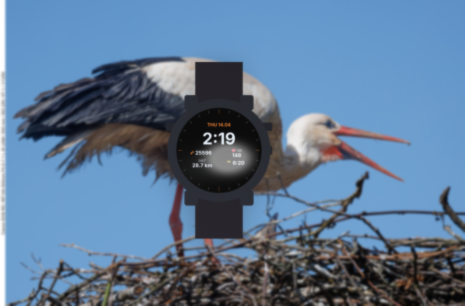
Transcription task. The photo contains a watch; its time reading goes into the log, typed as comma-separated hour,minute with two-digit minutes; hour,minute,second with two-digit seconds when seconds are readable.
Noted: 2,19
